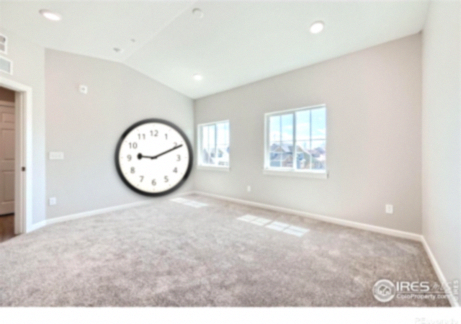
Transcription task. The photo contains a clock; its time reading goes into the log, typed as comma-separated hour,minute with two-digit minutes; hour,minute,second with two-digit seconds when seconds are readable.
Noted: 9,11
